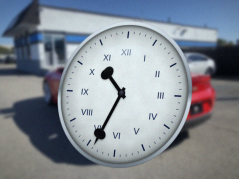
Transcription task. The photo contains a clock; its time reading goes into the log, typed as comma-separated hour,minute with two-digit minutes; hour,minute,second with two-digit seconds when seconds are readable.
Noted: 10,34
